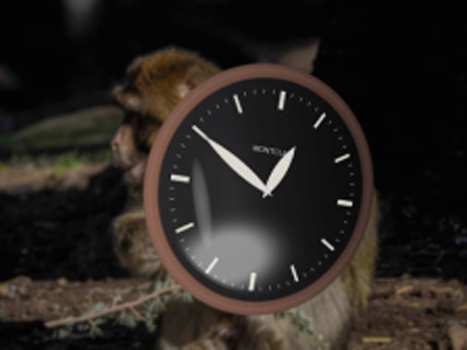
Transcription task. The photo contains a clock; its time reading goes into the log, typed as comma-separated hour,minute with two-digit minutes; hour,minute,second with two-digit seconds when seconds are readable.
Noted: 12,50
